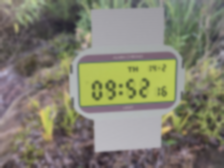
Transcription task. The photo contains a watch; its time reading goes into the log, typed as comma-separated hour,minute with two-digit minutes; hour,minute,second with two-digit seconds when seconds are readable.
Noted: 9,52
